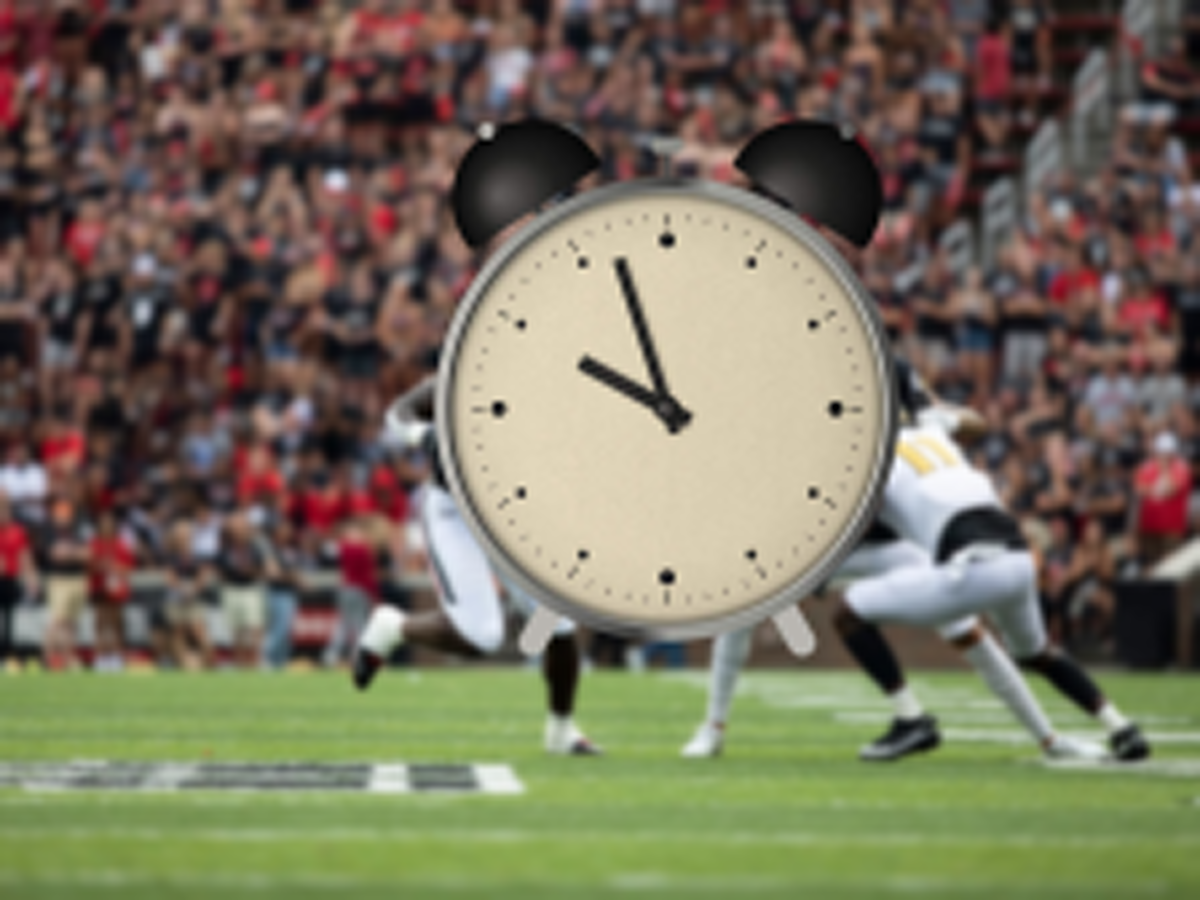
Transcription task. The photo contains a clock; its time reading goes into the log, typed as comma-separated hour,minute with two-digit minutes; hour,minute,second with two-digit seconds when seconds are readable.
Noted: 9,57
